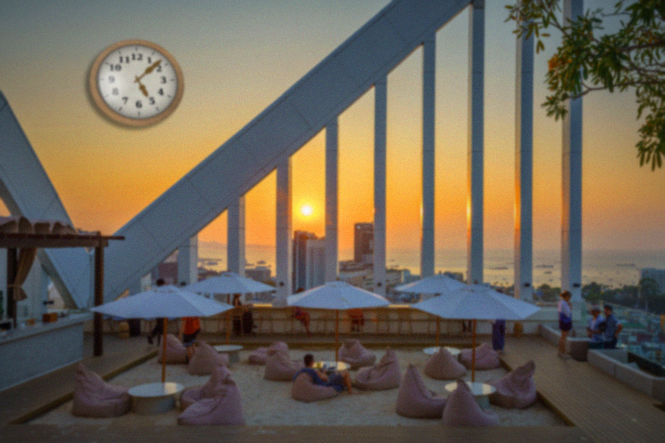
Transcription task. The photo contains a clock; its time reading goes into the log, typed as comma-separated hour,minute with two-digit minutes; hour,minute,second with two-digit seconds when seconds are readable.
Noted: 5,08
